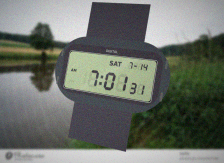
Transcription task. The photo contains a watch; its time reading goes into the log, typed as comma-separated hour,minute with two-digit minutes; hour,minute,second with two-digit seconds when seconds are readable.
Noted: 7,01,31
